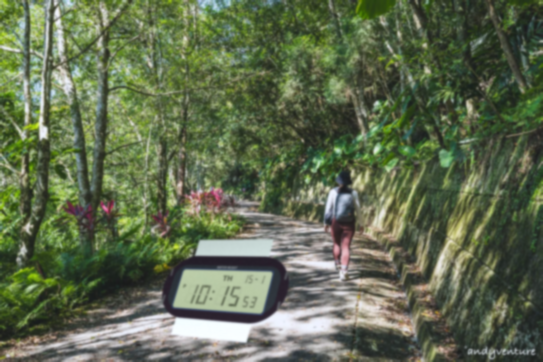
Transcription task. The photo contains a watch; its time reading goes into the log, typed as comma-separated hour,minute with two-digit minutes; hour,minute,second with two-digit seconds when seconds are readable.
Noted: 10,15
